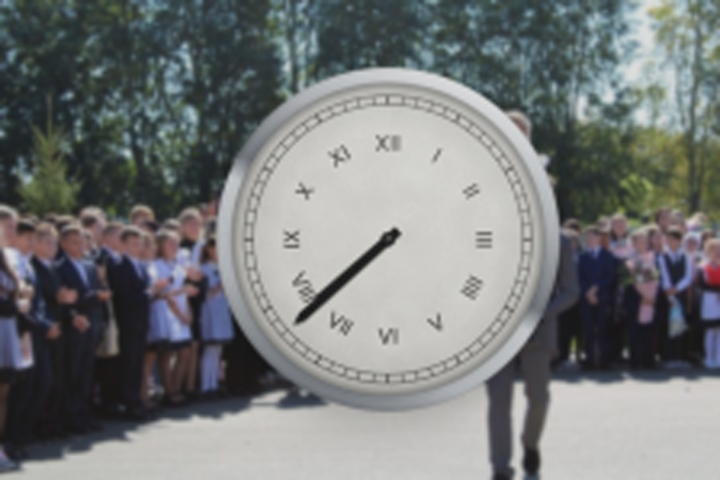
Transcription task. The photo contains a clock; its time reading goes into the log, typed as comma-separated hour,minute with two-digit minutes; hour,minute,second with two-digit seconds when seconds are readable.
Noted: 7,38
